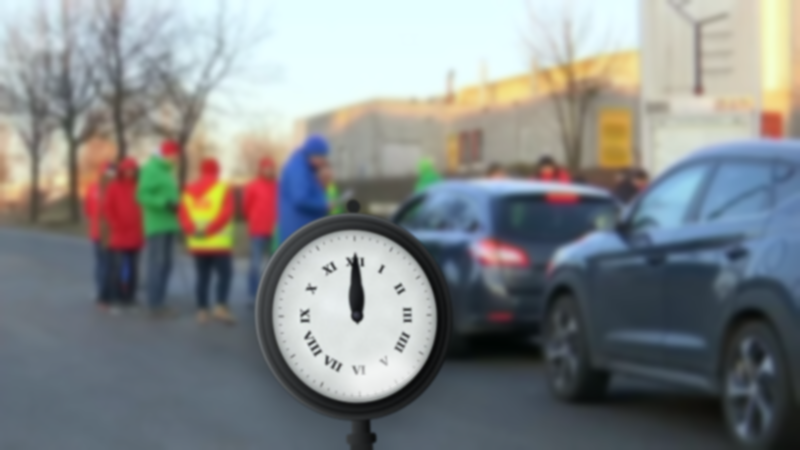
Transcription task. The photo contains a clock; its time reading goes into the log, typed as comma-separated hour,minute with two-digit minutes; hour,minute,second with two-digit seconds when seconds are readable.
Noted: 12,00
